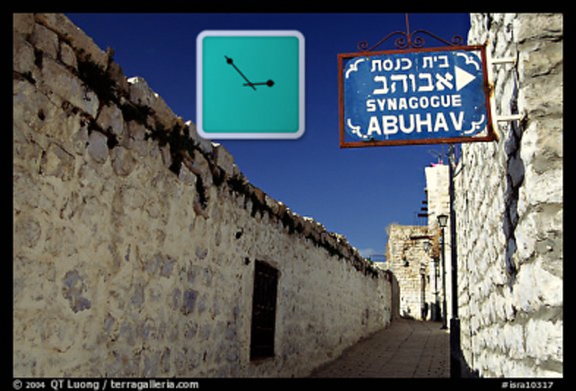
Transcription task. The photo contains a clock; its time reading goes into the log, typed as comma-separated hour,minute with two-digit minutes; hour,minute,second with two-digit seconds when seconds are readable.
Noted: 2,53
